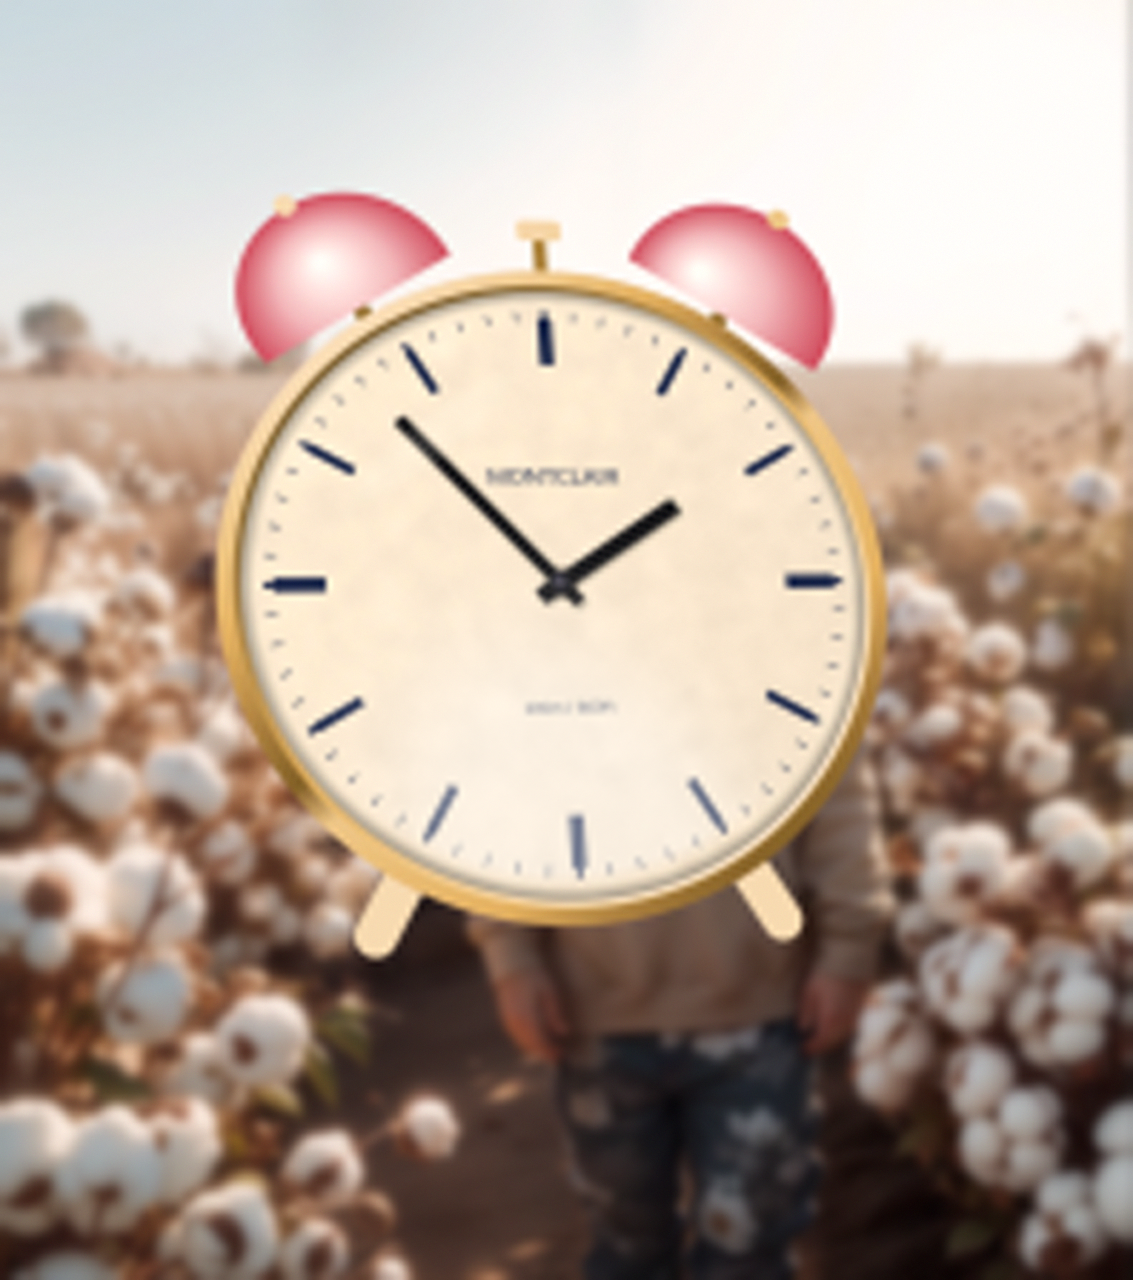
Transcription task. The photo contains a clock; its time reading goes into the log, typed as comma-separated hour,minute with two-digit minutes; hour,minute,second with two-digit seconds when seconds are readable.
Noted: 1,53
